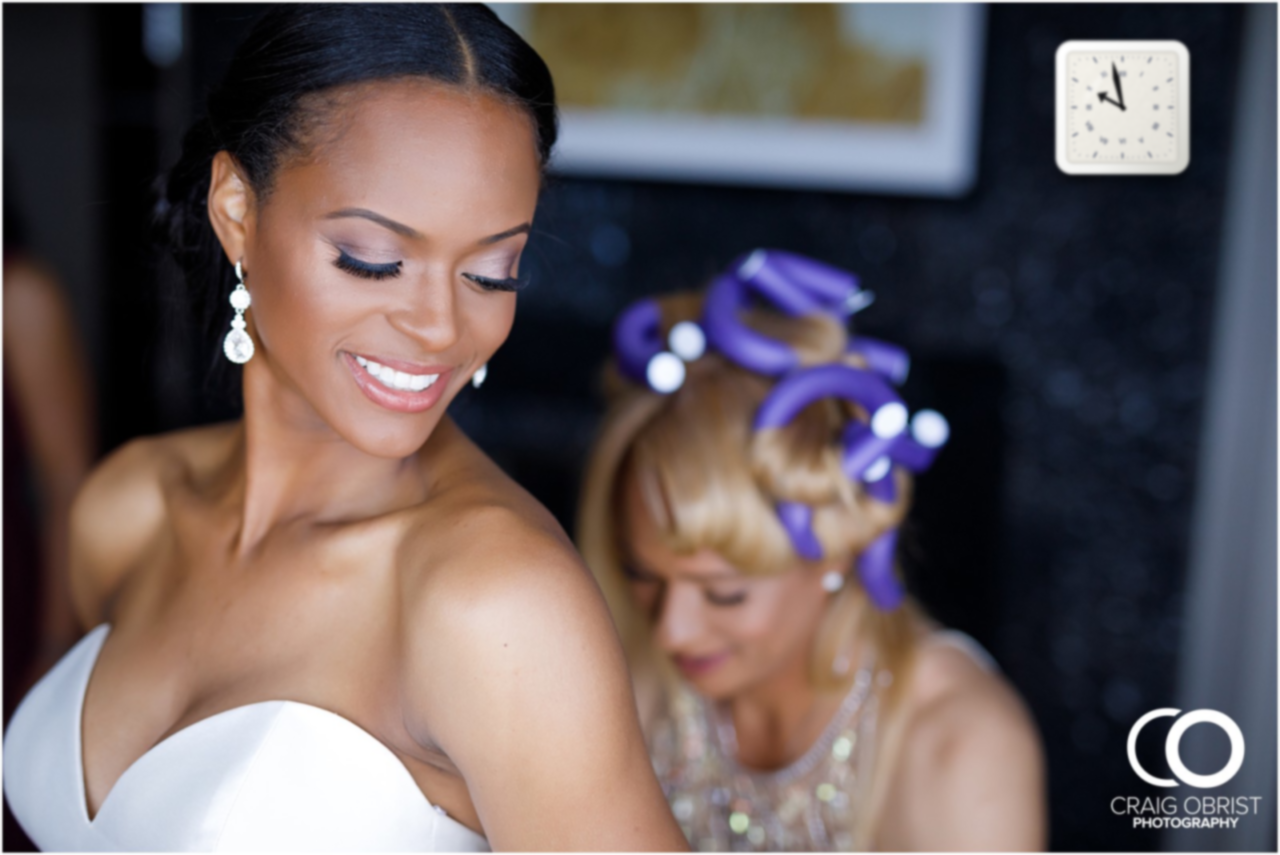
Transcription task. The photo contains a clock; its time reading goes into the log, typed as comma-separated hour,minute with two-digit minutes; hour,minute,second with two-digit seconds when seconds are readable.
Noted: 9,58
